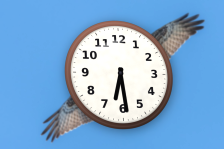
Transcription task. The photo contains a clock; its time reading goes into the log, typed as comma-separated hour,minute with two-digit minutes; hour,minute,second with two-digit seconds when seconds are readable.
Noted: 6,29
